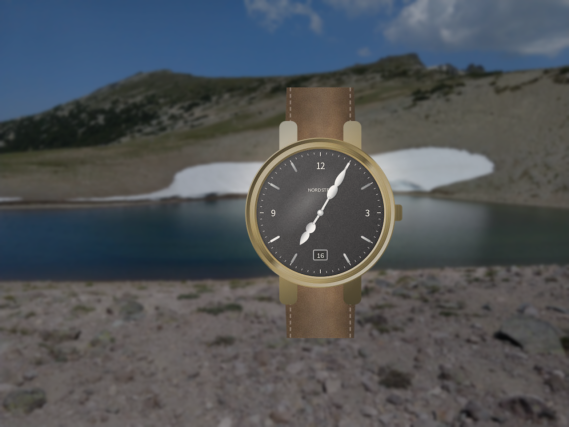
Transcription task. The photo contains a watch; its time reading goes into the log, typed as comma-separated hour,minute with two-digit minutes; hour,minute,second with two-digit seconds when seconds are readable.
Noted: 7,05
